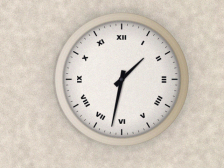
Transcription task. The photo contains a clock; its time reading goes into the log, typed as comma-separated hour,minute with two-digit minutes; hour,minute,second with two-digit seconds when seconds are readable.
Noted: 1,32
